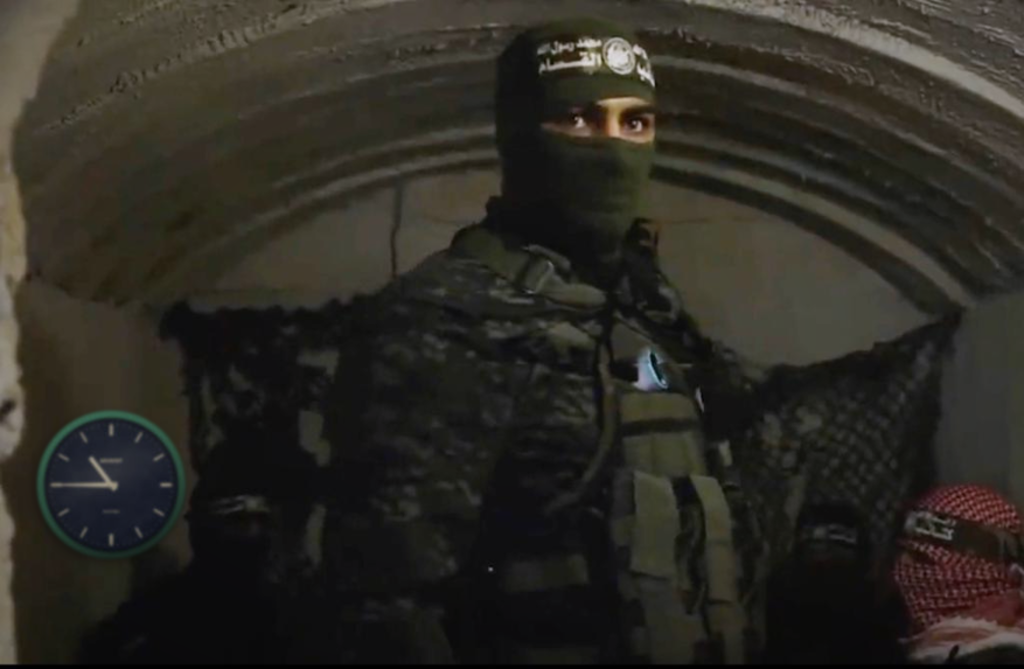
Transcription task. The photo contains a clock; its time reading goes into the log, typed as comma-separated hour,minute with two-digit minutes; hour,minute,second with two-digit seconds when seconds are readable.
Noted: 10,45
